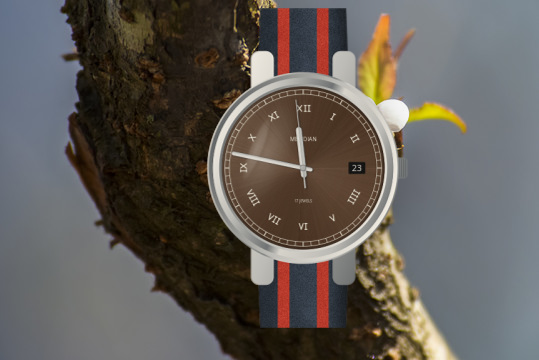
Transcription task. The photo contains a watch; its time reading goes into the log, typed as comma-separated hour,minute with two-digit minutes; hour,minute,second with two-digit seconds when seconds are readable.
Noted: 11,46,59
